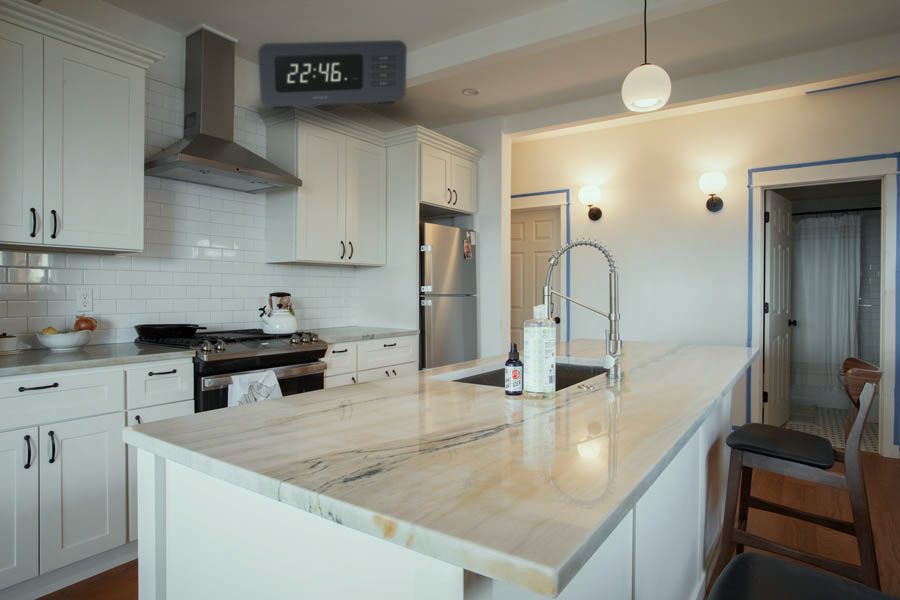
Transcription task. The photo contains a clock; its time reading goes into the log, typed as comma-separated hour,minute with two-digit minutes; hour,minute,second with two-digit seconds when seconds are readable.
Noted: 22,46
